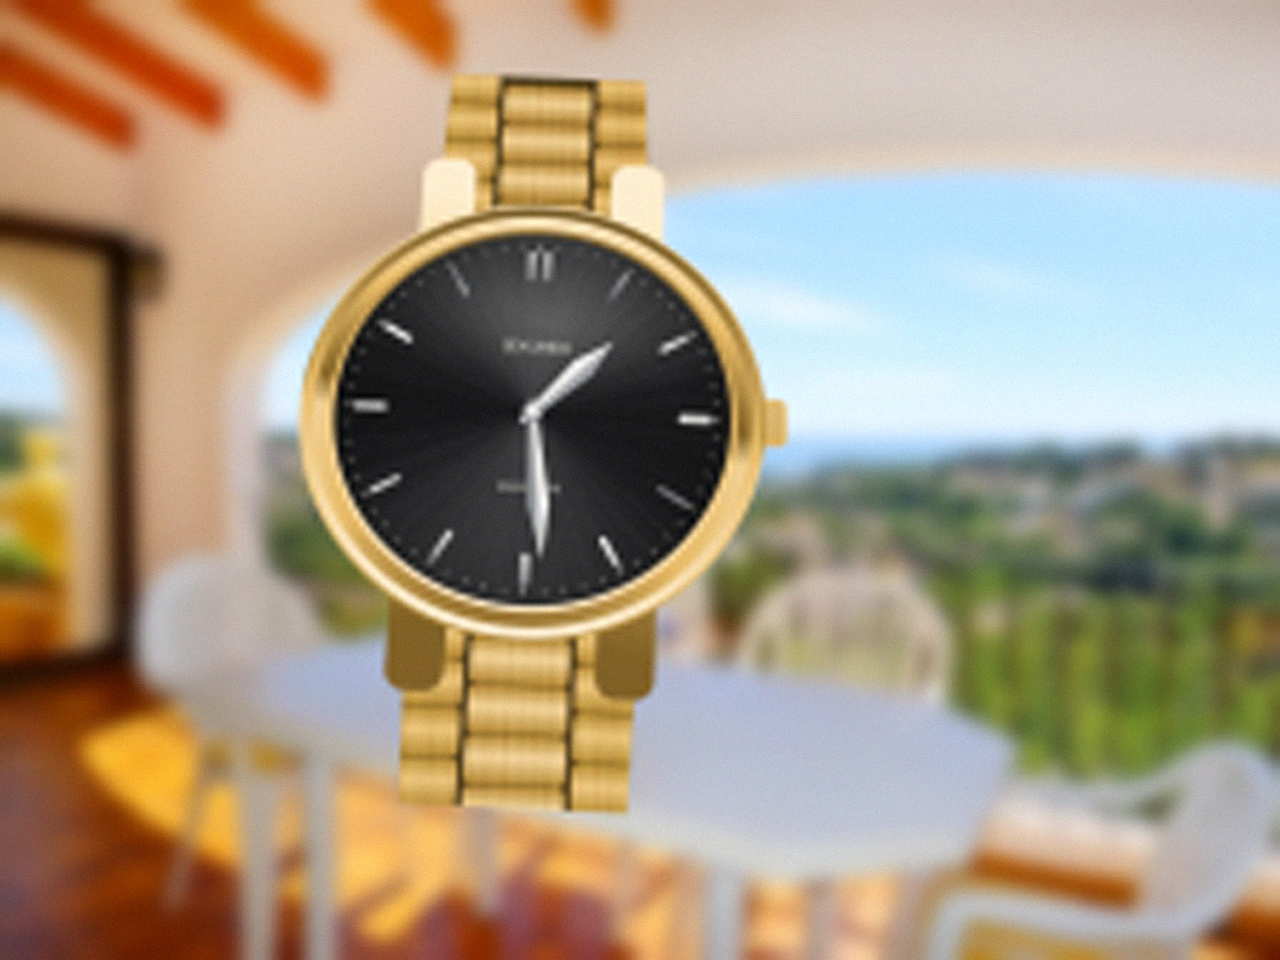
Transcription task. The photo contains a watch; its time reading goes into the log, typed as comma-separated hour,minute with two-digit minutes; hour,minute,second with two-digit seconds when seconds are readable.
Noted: 1,29
